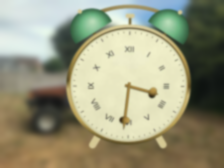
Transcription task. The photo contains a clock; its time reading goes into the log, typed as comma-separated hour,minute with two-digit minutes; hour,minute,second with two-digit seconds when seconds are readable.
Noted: 3,31
